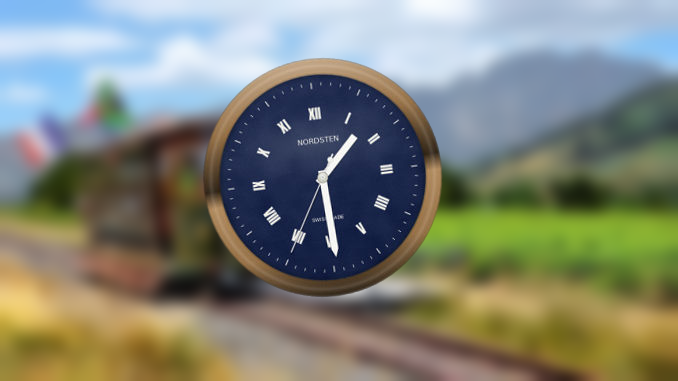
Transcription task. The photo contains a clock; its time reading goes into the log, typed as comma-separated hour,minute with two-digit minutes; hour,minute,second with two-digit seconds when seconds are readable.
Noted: 1,29,35
